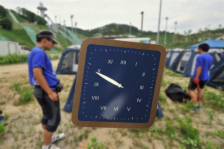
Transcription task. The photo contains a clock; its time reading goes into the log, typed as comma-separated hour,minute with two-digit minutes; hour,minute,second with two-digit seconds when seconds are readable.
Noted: 9,49
